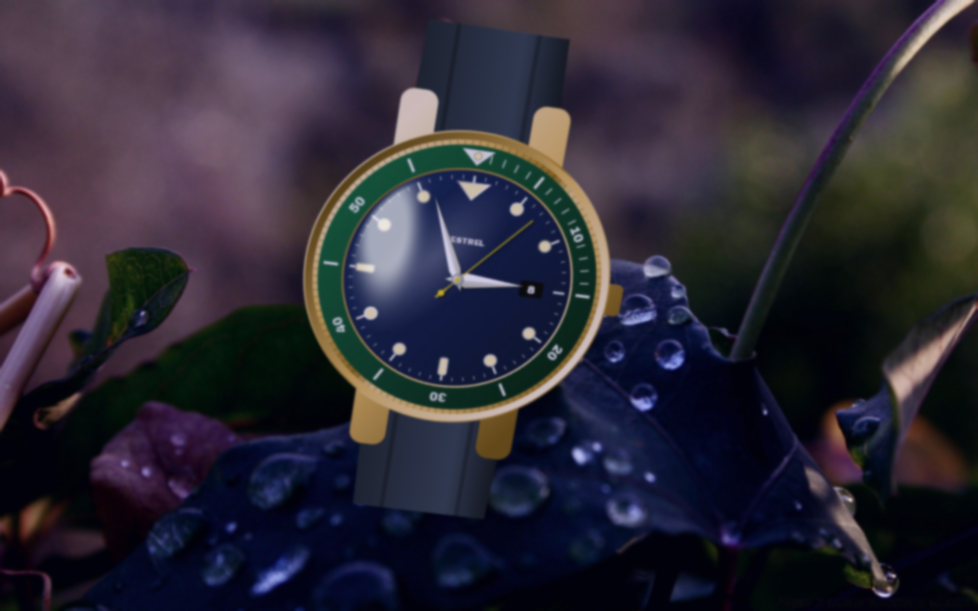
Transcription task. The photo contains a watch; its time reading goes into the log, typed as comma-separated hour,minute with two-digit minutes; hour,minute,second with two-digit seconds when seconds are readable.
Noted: 2,56,07
